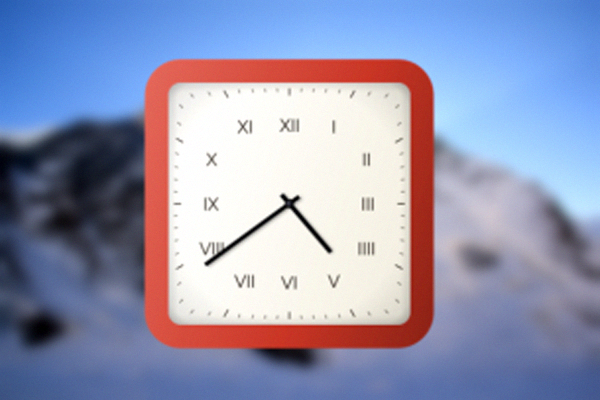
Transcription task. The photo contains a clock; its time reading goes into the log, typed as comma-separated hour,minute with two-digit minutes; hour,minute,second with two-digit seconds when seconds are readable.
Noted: 4,39
